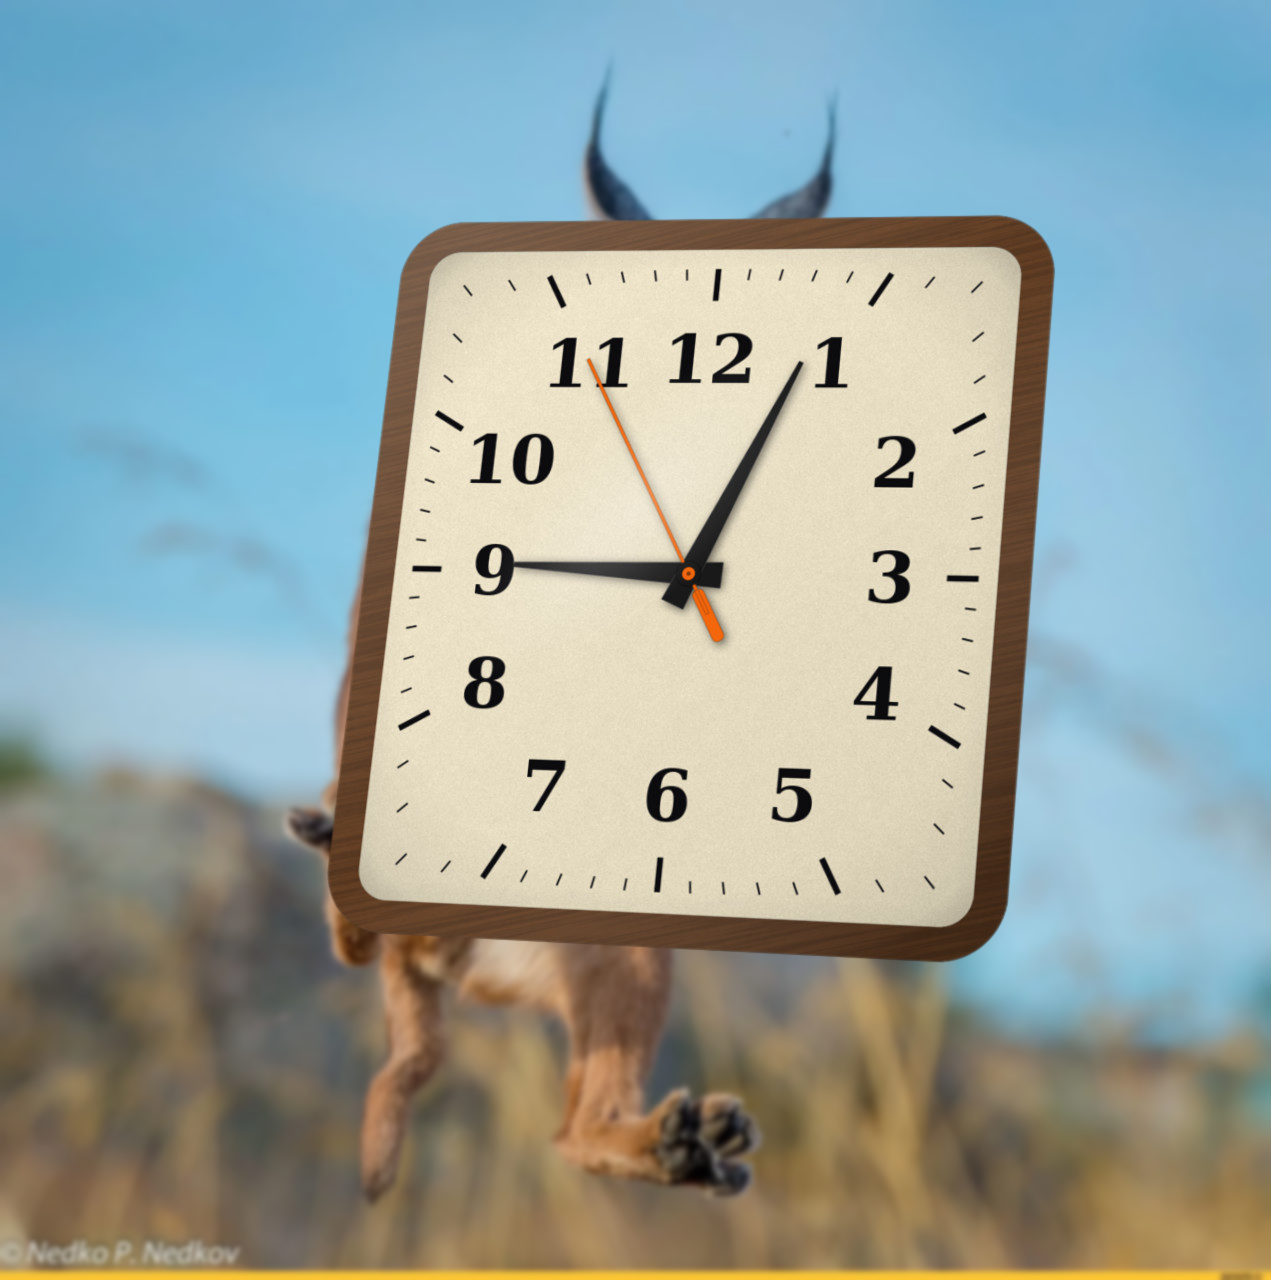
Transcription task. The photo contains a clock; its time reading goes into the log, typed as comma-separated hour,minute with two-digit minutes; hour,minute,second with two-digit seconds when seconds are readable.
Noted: 9,03,55
